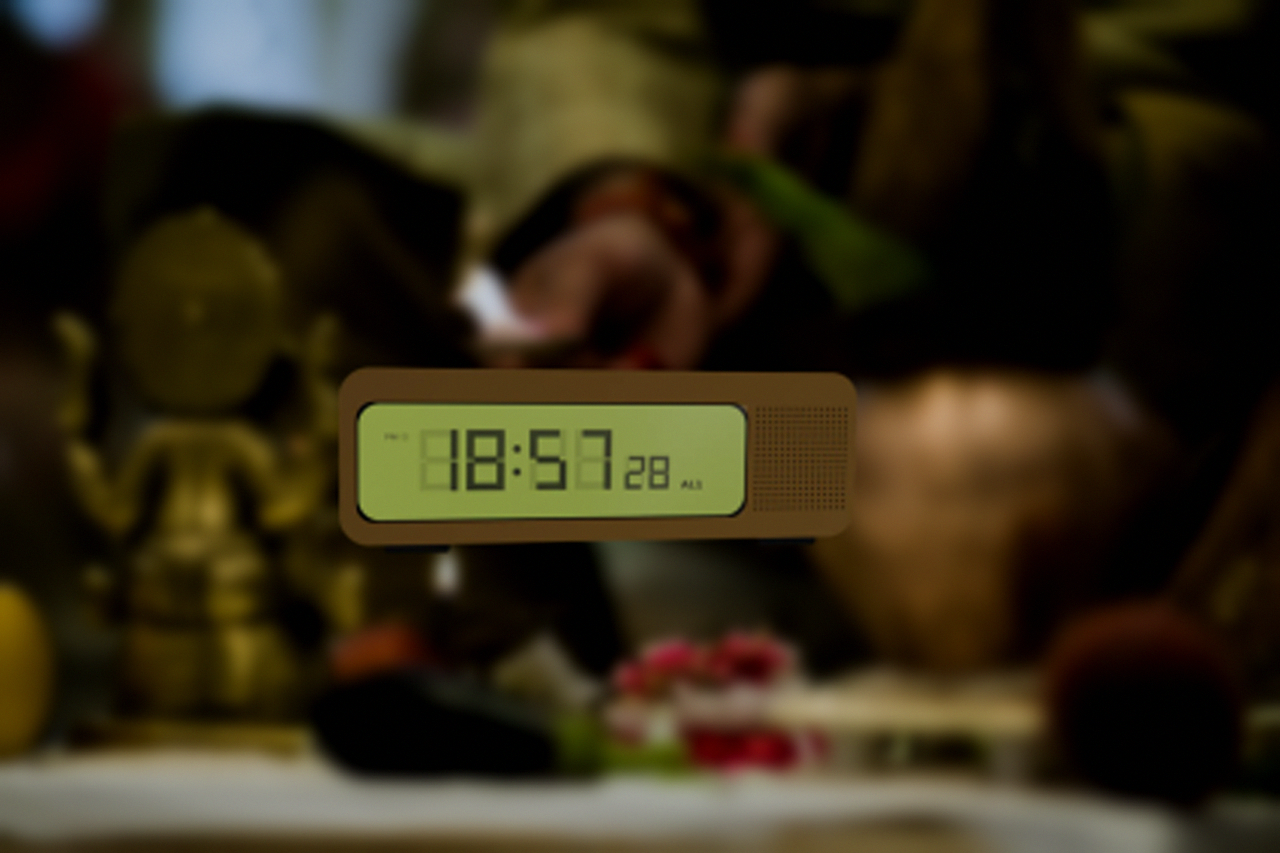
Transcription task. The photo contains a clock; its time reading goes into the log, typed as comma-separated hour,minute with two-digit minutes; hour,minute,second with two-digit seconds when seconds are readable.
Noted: 18,57,28
